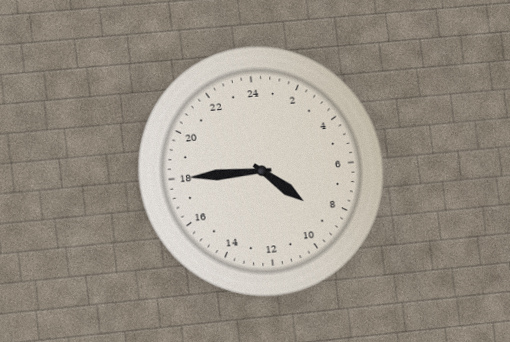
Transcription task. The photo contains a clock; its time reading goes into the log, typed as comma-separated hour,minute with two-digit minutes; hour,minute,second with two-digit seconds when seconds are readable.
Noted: 8,45
